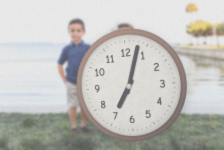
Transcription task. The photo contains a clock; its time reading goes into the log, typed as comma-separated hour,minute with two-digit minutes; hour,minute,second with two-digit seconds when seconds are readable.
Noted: 7,03
